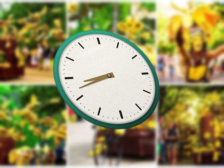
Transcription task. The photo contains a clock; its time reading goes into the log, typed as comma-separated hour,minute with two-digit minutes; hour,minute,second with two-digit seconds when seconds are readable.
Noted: 8,42
